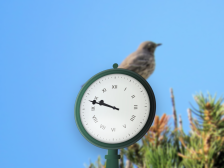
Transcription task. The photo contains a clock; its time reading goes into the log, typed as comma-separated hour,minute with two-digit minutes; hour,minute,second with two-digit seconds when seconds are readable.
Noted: 9,48
